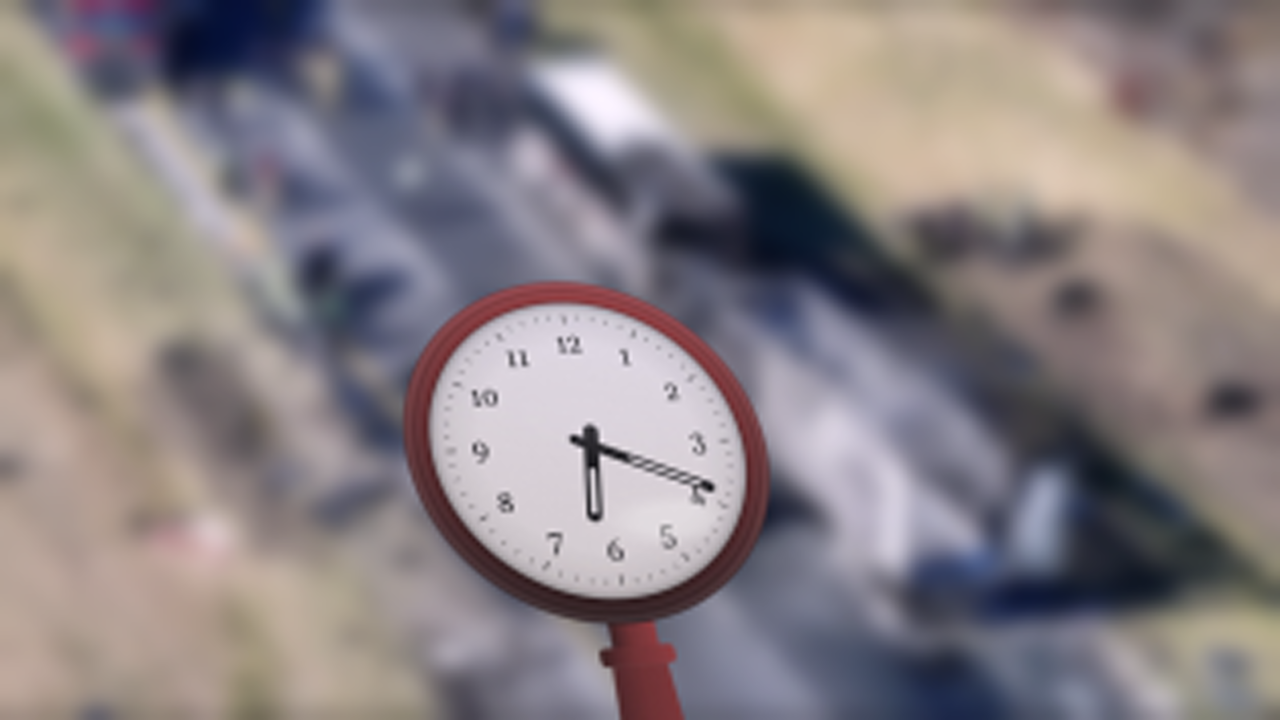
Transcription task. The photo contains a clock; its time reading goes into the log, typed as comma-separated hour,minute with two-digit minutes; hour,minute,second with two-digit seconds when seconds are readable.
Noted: 6,19
